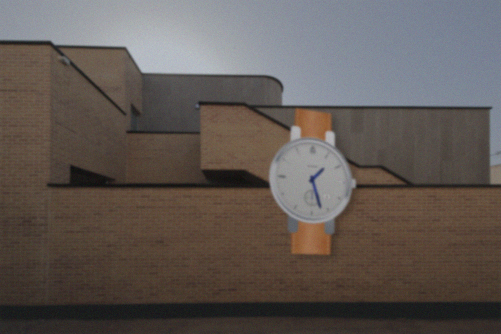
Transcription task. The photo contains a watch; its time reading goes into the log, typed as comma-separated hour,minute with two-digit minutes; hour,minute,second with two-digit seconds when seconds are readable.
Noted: 1,27
